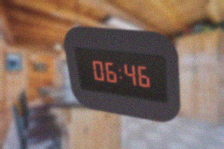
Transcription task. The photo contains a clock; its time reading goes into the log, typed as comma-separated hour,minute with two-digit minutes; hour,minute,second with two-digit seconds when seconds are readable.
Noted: 6,46
